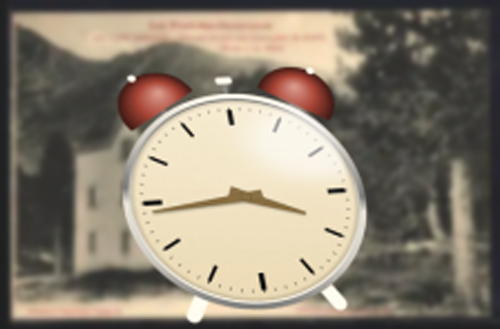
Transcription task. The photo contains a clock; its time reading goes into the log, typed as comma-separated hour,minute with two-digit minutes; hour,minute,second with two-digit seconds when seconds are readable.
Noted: 3,44
